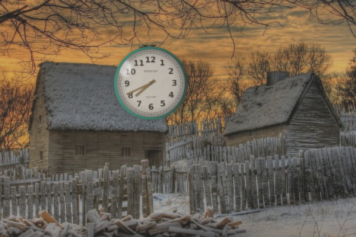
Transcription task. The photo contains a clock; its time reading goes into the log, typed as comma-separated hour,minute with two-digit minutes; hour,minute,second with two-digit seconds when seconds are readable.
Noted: 7,41
